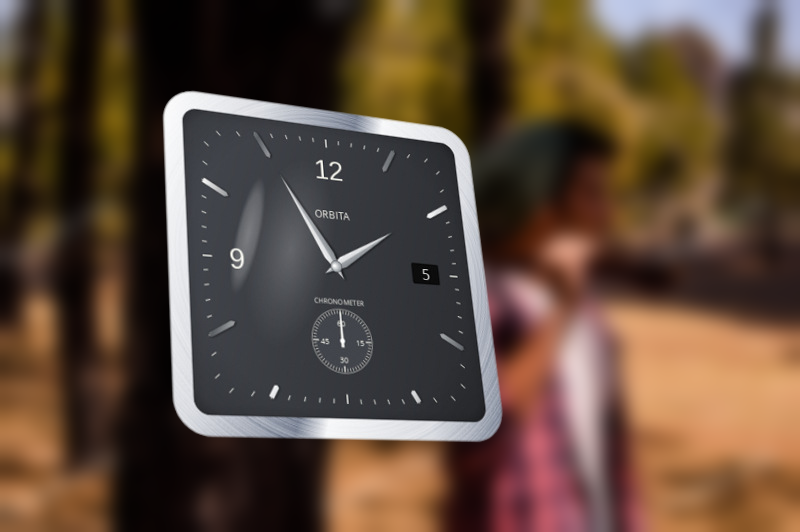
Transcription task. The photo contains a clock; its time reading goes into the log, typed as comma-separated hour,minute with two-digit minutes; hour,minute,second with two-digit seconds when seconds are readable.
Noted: 1,55
